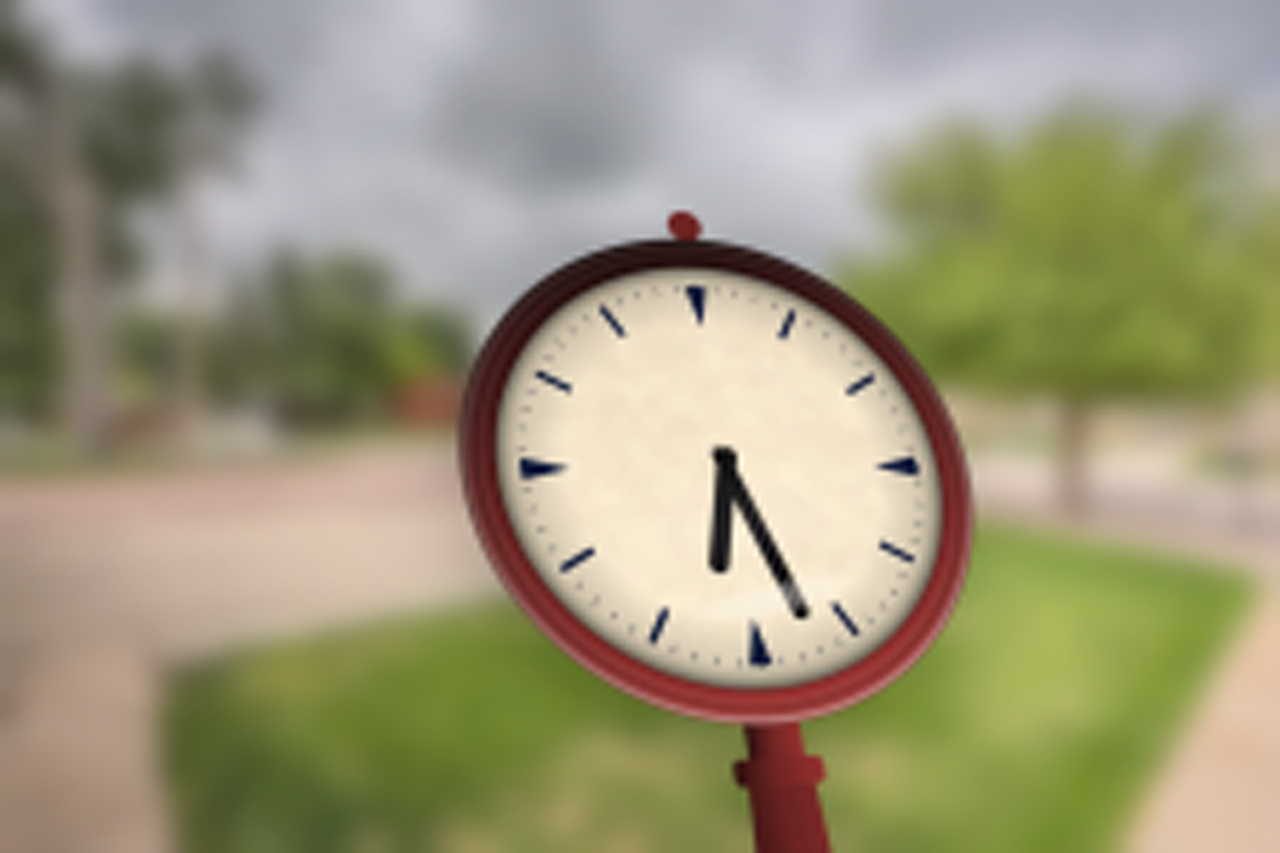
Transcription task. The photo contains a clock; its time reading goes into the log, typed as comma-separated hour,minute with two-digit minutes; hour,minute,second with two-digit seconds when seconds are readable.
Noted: 6,27
